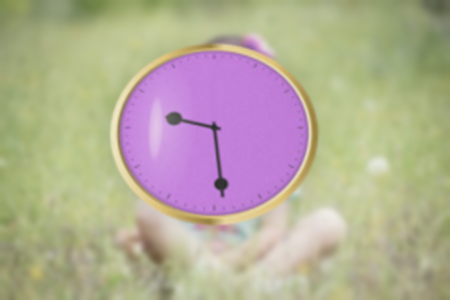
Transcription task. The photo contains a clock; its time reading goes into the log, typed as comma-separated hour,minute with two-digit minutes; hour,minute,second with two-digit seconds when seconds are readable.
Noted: 9,29
